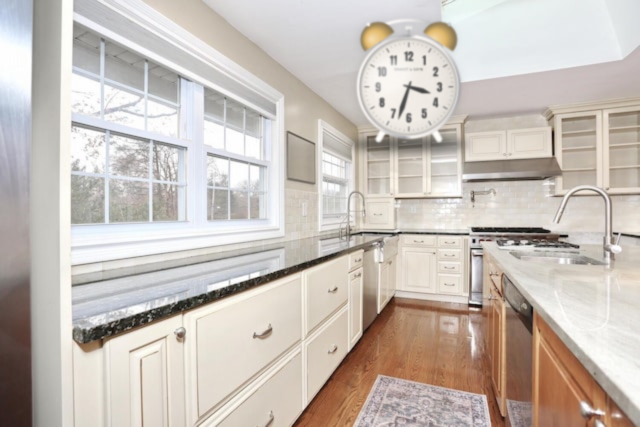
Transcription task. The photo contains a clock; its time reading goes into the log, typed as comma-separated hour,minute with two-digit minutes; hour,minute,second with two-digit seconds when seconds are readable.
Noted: 3,33
